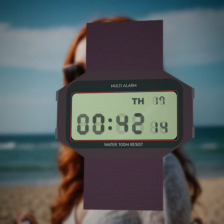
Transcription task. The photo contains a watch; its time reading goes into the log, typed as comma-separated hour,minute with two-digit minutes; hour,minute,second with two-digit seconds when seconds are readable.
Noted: 0,42,14
